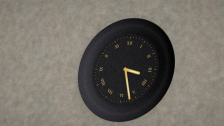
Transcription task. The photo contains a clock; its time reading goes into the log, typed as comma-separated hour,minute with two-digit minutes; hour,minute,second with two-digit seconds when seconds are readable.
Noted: 3,27
